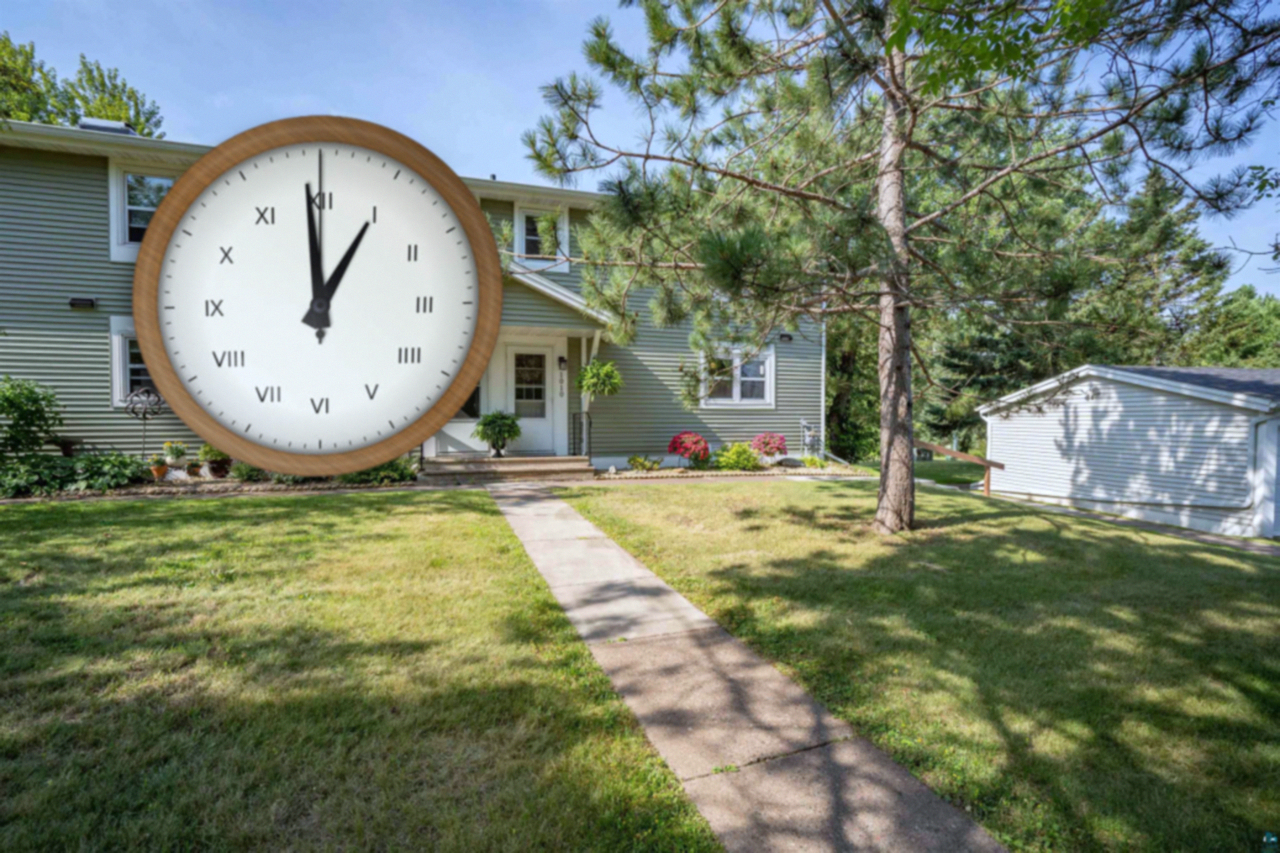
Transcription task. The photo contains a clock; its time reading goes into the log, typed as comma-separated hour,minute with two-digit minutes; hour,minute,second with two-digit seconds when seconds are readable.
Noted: 12,59,00
